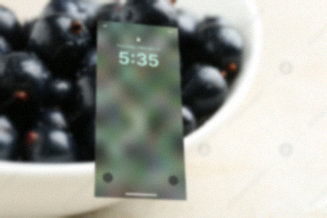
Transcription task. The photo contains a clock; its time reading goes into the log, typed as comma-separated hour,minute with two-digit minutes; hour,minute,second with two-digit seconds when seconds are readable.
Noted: 5,35
